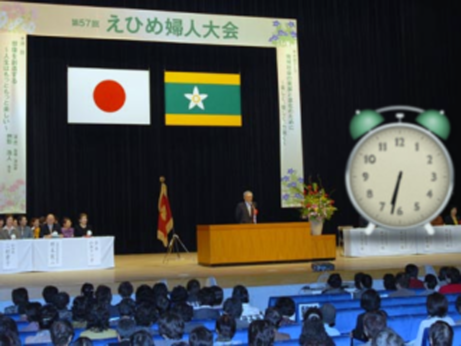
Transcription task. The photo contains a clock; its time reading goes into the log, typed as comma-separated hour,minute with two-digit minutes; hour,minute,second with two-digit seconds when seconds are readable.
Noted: 6,32
